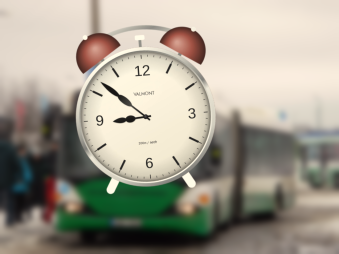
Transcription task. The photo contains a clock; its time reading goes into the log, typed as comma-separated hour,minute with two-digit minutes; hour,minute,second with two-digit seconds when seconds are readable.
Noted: 8,52
